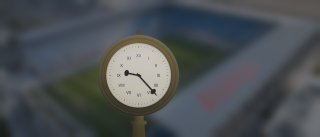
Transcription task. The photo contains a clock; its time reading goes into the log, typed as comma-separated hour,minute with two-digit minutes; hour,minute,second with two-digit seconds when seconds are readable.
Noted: 9,23
